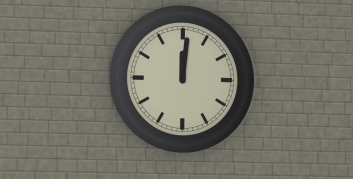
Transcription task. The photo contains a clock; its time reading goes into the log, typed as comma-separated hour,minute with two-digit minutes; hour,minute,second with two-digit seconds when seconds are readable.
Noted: 12,01
